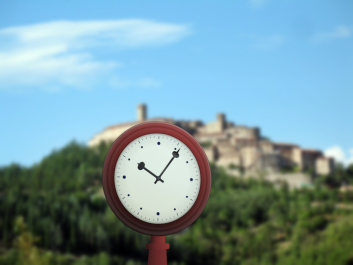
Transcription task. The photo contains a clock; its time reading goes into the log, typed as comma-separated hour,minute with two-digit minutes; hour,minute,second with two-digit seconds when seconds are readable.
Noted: 10,06
